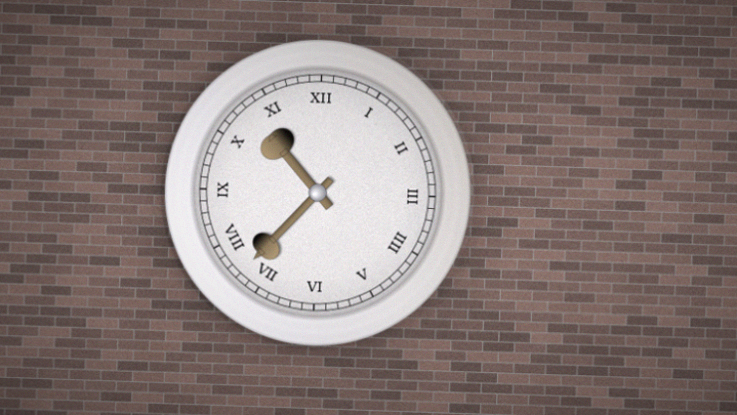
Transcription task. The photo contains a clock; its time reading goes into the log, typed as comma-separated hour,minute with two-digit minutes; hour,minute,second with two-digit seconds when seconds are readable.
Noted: 10,37
